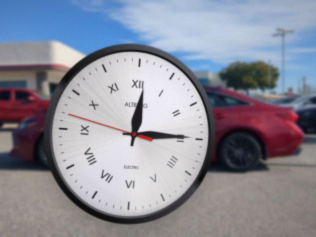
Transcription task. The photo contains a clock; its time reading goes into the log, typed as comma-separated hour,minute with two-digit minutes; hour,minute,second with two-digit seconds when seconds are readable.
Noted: 12,14,47
